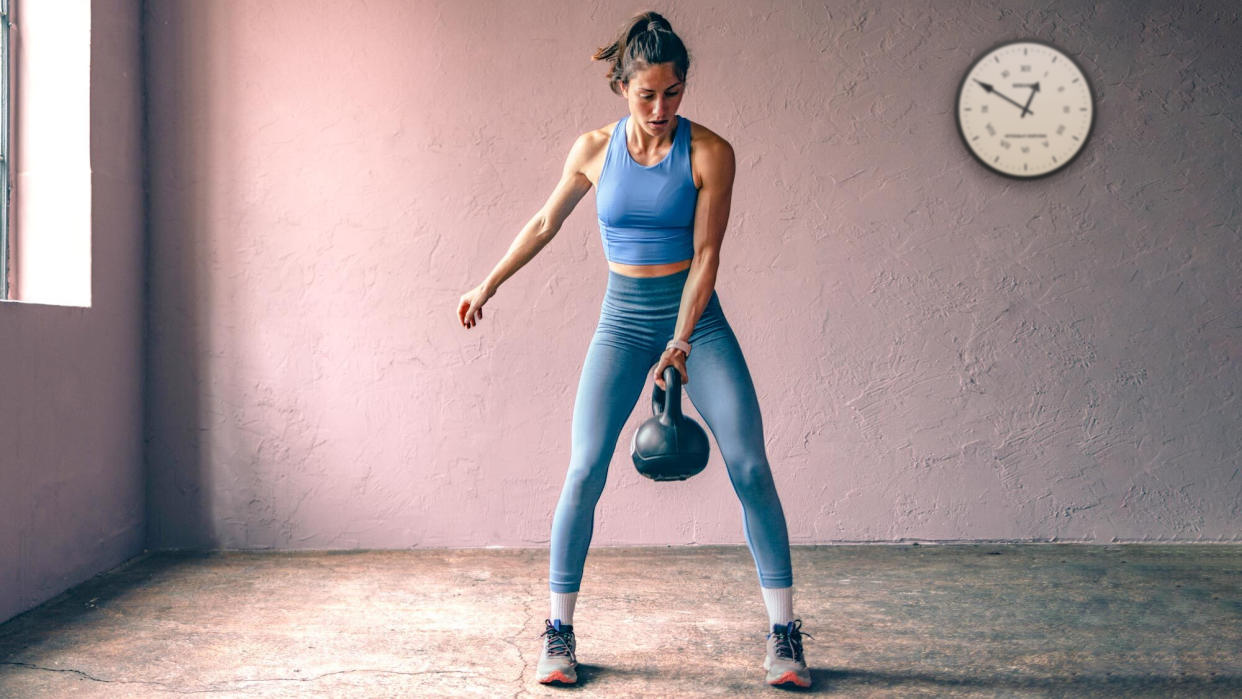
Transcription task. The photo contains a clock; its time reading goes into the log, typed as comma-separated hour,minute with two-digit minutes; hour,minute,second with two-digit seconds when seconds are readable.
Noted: 12,50
